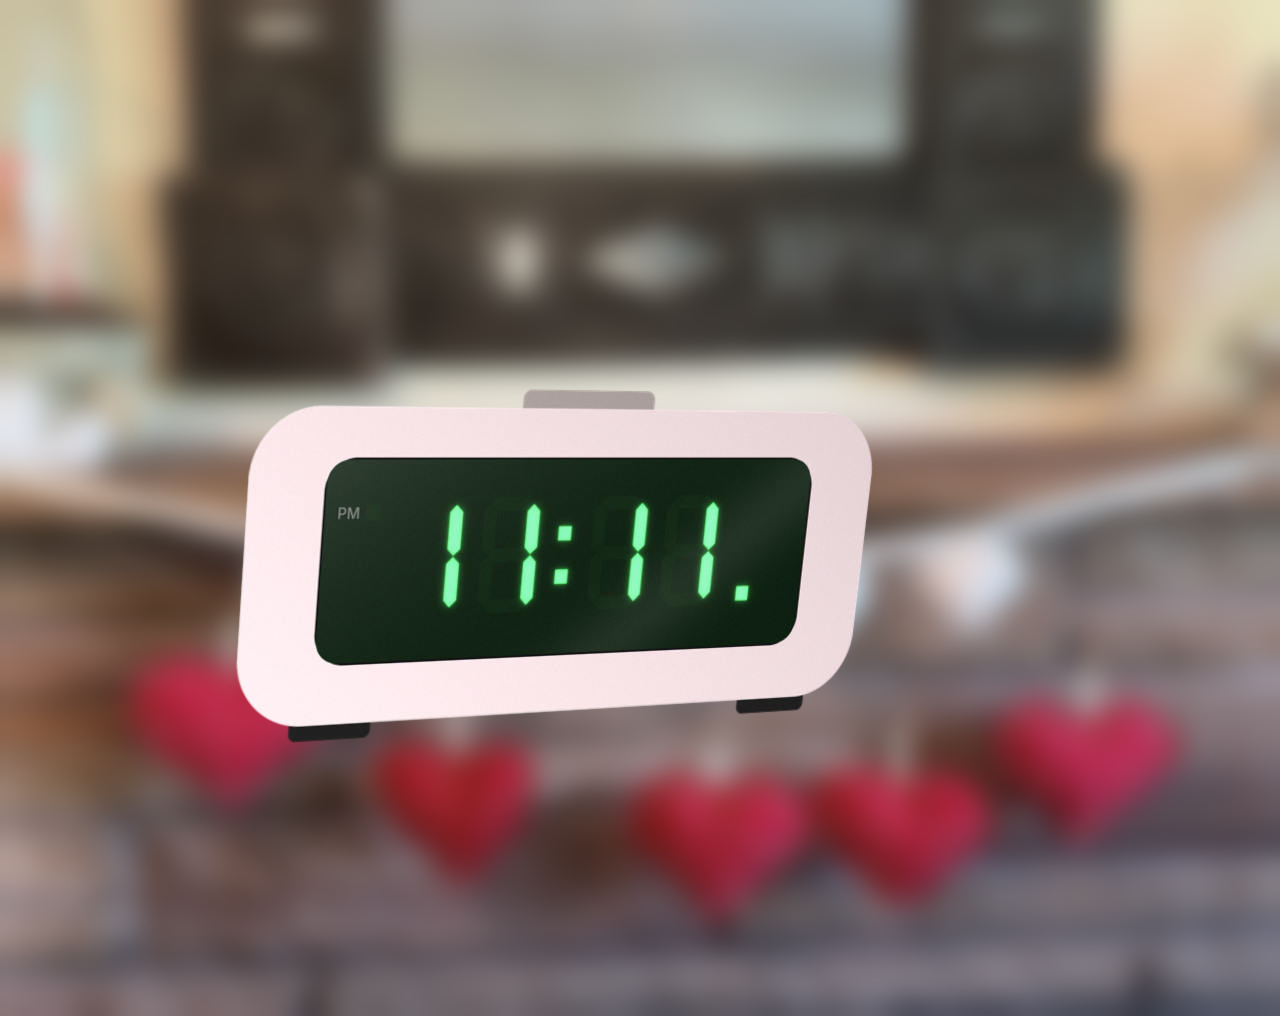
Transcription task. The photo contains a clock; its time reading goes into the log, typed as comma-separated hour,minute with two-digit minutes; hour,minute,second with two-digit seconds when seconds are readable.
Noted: 11,11
